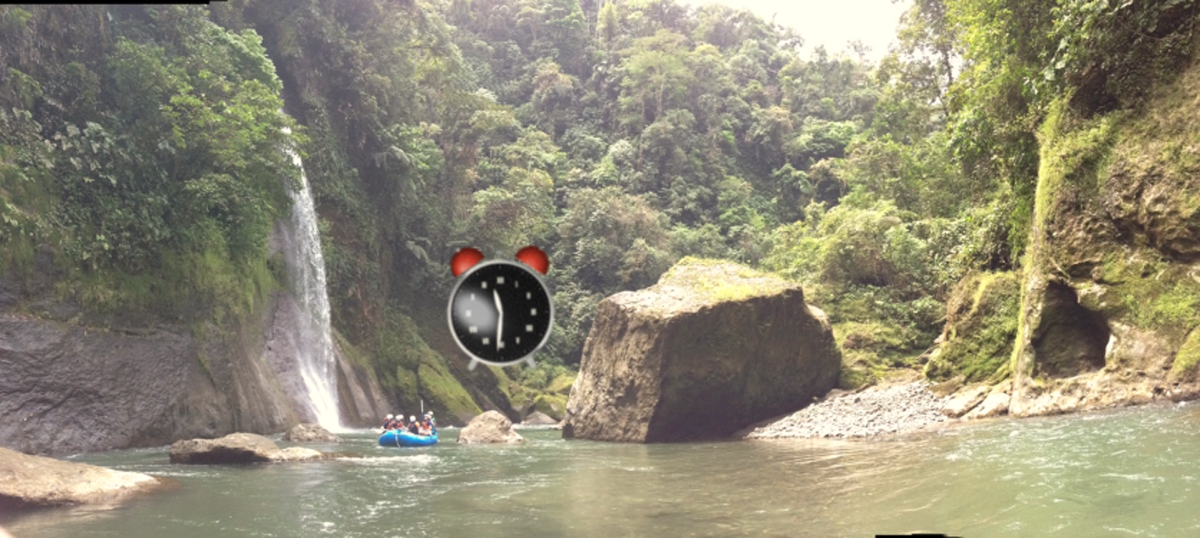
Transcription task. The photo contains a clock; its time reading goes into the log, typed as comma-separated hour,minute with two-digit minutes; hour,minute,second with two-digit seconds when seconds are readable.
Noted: 11,31
